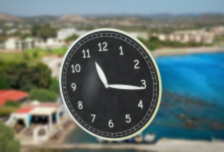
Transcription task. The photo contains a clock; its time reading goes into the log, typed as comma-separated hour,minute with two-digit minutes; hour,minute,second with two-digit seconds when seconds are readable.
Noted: 11,16
